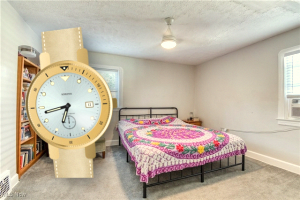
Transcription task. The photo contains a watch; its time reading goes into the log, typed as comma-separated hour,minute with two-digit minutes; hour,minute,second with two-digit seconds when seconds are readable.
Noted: 6,43
